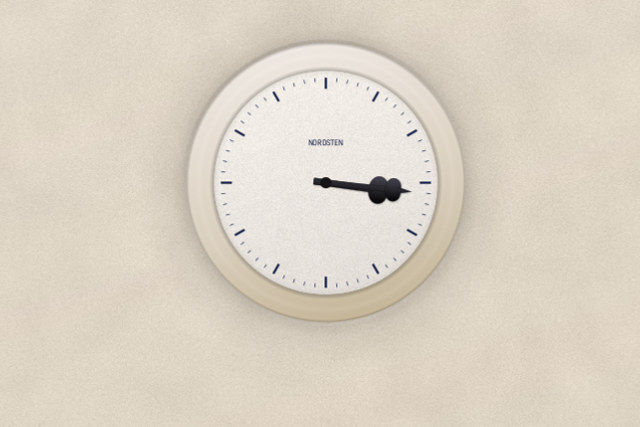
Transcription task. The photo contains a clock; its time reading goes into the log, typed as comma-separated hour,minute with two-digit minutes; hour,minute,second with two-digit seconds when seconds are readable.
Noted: 3,16
